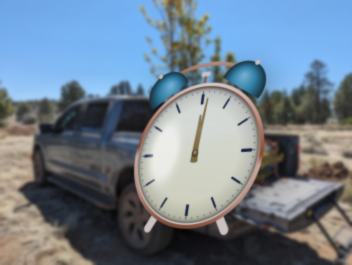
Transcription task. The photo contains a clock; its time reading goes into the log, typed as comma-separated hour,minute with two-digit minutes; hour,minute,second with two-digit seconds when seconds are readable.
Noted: 12,01
